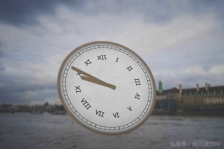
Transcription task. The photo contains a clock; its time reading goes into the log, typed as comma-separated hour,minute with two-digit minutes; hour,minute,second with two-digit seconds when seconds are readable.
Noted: 9,51
